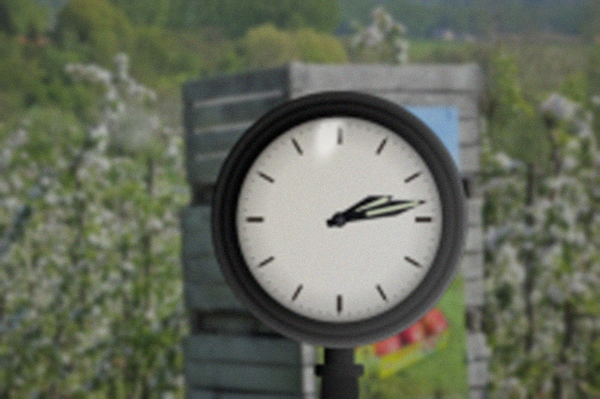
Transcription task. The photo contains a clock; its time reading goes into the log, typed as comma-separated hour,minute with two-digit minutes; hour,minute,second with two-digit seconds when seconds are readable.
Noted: 2,13
